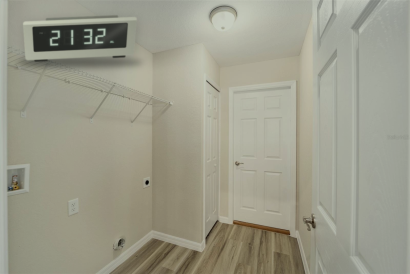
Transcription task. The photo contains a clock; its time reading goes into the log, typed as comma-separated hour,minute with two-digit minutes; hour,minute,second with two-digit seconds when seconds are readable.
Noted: 21,32
